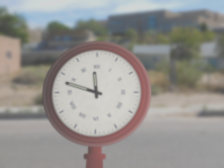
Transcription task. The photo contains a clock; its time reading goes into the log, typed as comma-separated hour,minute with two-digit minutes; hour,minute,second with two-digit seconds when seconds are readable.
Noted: 11,48
